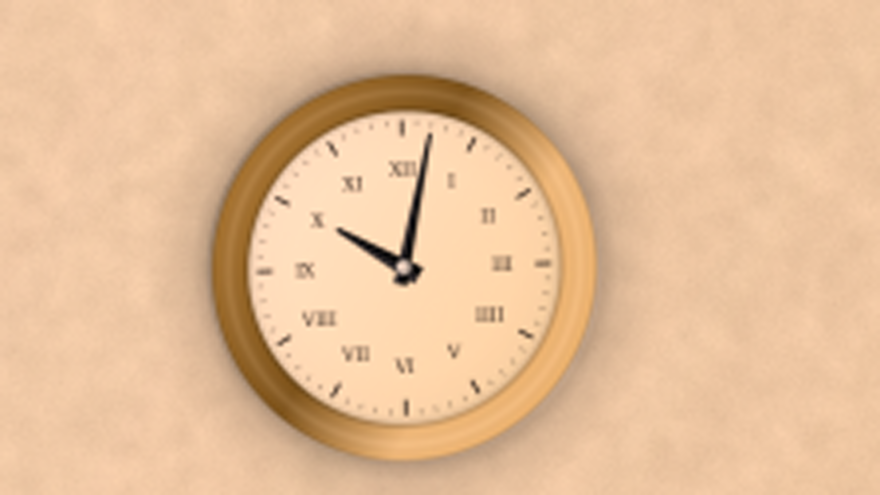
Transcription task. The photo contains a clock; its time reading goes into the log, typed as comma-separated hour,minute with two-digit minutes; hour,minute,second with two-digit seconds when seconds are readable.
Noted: 10,02
